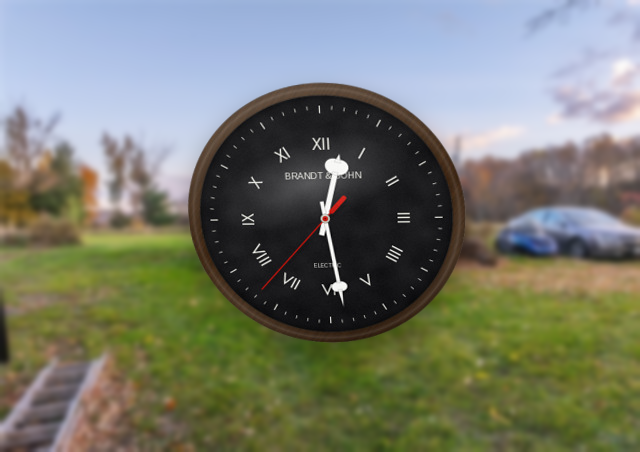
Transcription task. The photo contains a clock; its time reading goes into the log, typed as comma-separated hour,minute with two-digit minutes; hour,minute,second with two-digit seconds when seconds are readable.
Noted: 12,28,37
